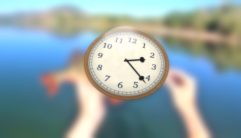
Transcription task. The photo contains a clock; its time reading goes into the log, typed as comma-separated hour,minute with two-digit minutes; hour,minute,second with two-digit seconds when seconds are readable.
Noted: 2,22
